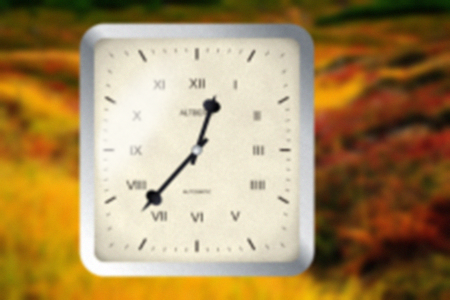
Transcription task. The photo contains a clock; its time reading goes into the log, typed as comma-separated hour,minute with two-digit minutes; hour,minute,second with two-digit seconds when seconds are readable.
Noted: 12,37
